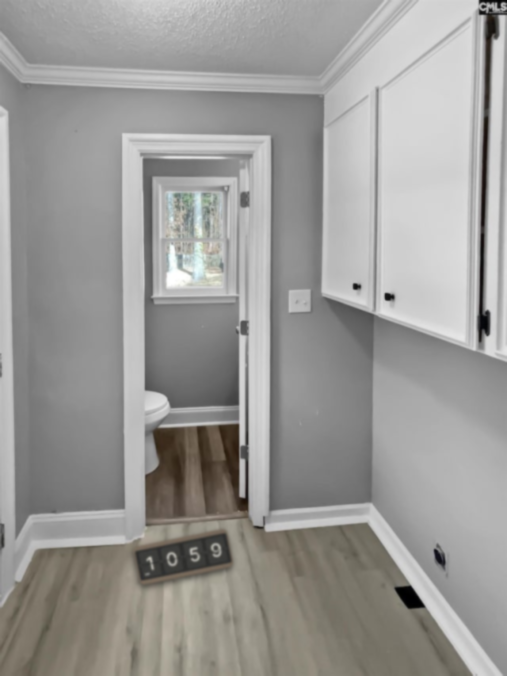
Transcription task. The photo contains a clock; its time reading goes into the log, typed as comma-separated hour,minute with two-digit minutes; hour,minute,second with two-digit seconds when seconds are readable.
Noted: 10,59
